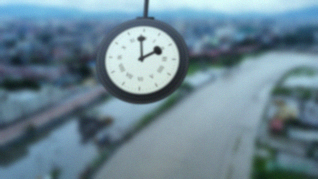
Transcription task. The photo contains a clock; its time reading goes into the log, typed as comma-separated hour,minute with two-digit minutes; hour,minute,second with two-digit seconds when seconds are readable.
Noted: 1,59
